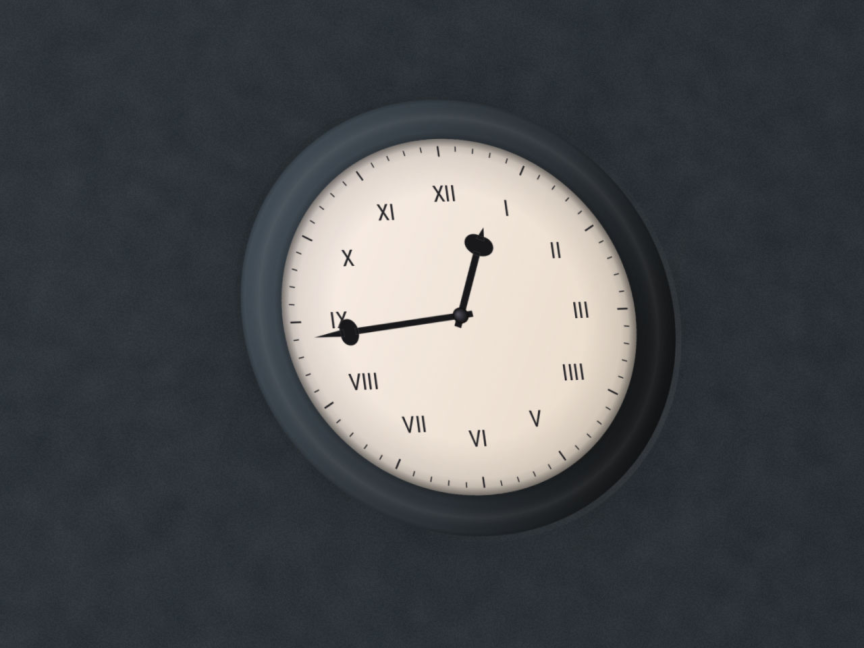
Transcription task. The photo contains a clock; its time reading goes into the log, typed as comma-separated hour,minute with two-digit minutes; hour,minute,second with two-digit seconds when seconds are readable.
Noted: 12,44
